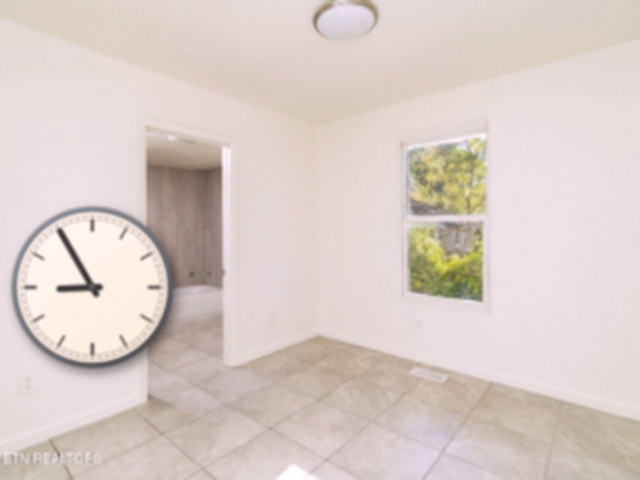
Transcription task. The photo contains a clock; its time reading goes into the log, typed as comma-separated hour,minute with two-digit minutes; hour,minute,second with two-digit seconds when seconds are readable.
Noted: 8,55
